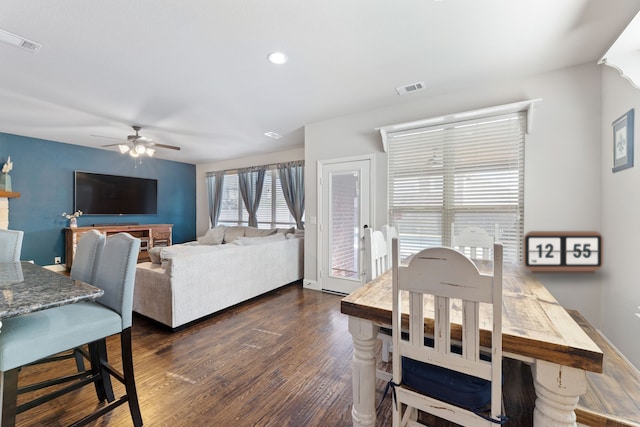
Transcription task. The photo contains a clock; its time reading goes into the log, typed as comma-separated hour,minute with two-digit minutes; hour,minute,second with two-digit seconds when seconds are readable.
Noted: 12,55
